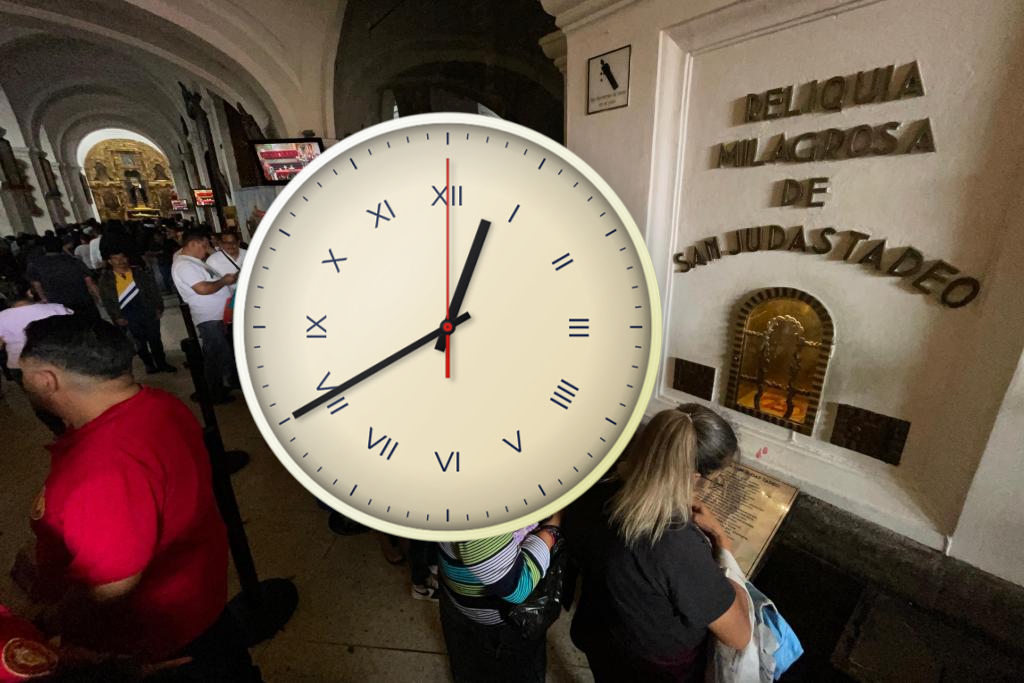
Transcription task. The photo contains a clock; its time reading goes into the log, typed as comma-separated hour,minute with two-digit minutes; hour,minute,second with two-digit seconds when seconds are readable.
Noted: 12,40,00
